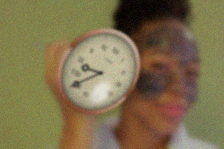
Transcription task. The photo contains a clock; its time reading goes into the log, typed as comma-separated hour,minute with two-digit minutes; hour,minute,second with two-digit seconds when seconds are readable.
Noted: 8,36
